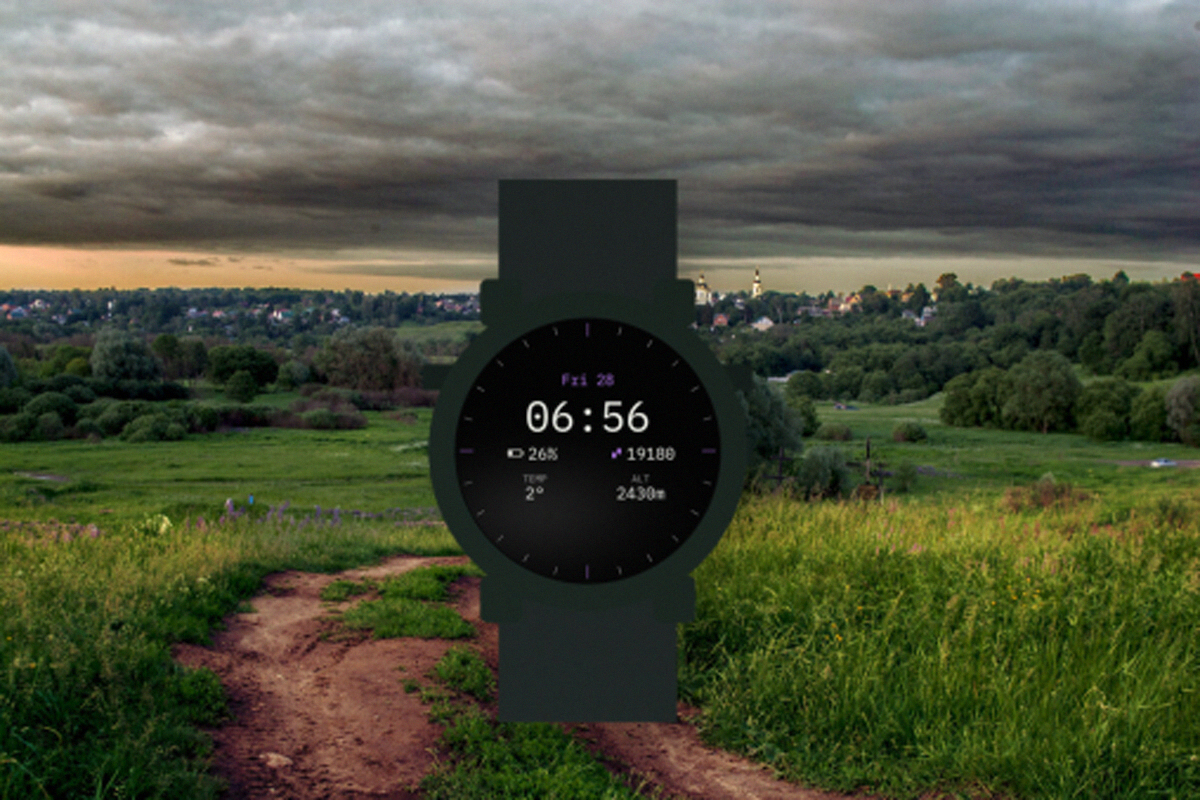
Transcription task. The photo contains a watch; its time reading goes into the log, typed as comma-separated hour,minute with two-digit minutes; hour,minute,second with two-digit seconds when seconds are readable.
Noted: 6,56
